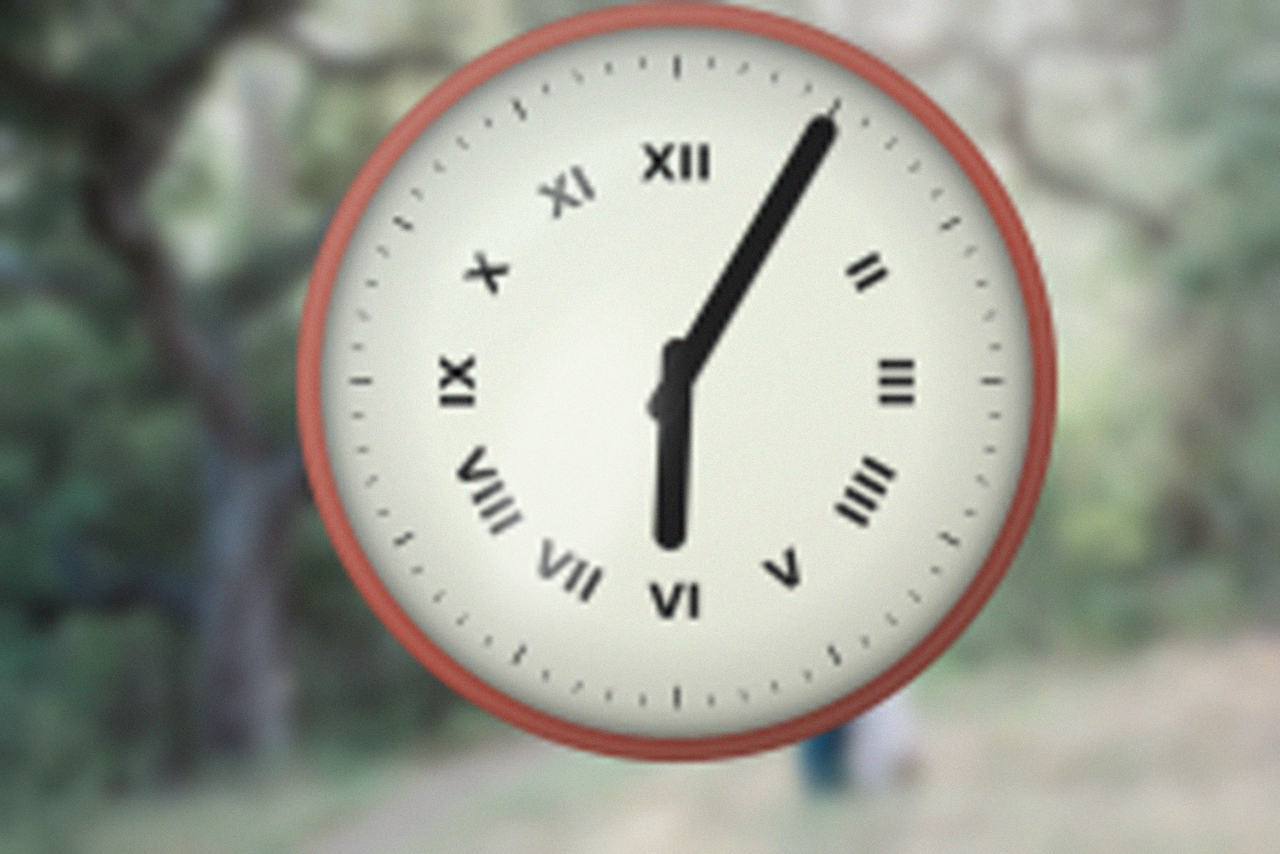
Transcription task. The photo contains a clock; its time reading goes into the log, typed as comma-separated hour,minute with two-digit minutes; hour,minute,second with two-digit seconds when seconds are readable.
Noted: 6,05
